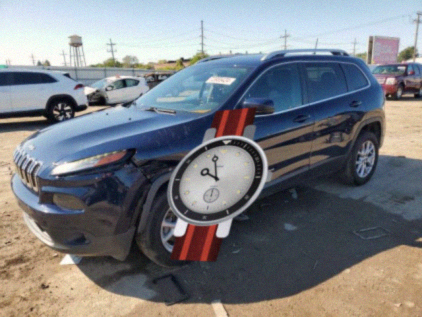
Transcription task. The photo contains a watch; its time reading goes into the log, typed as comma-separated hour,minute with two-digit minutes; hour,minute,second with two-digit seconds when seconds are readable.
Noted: 9,57
